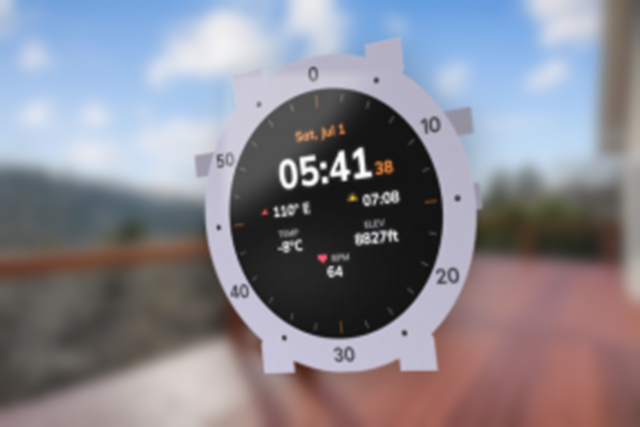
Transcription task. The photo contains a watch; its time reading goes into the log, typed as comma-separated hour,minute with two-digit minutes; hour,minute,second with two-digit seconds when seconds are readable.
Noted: 5,41
